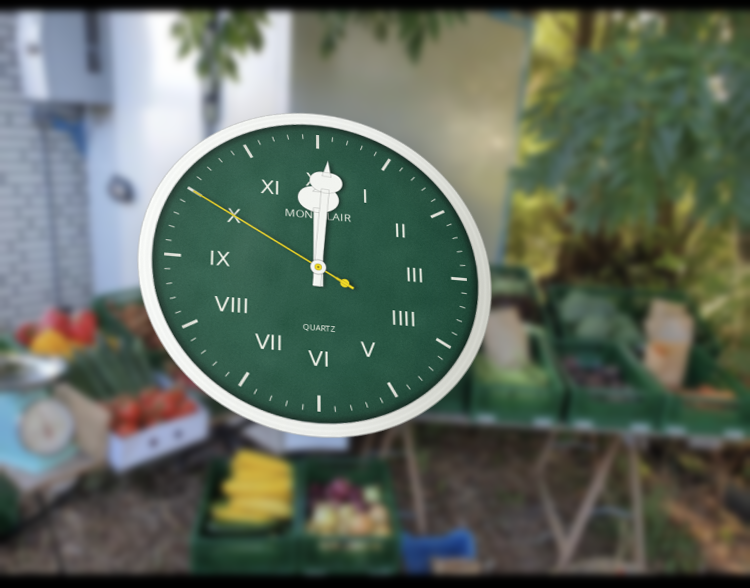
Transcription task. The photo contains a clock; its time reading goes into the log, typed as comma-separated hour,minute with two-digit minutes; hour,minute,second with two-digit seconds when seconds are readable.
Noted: 12,00,50
